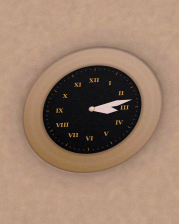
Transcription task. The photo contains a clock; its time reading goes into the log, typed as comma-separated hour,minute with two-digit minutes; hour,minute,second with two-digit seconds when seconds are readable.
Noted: 3,13
